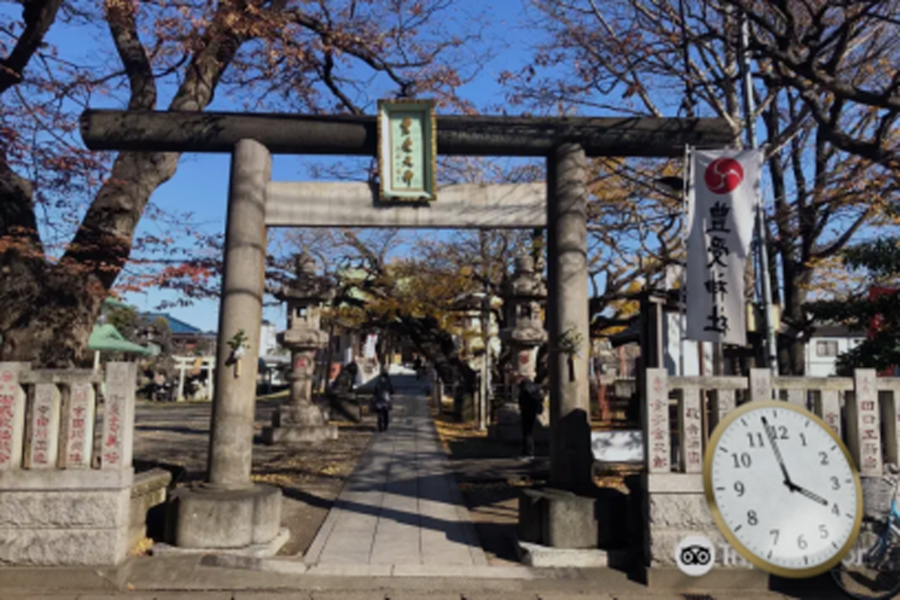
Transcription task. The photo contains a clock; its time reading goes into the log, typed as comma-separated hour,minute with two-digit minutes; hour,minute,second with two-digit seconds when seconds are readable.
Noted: 3,58
